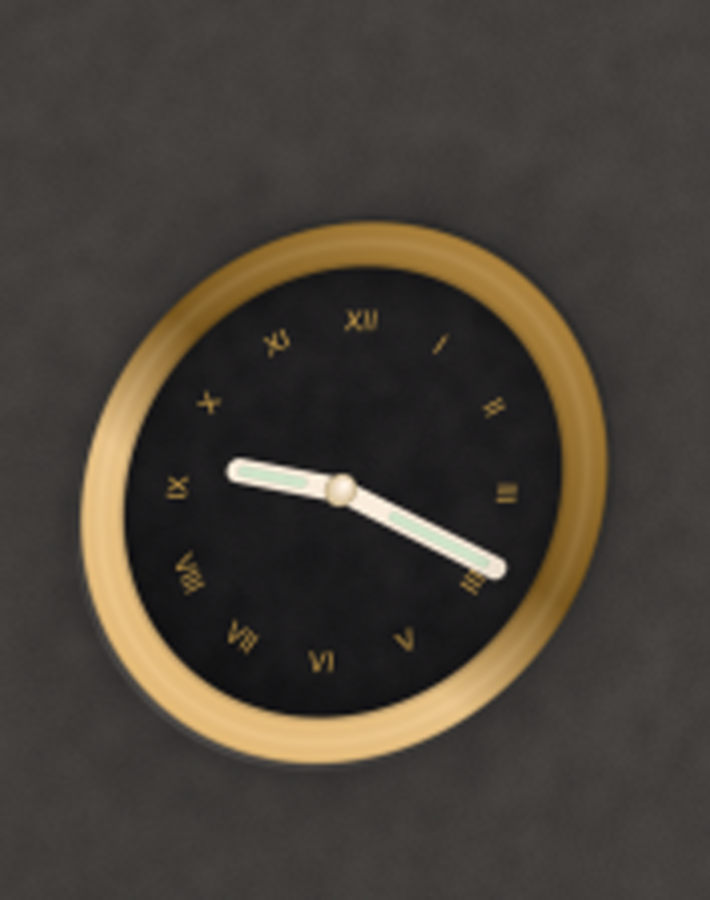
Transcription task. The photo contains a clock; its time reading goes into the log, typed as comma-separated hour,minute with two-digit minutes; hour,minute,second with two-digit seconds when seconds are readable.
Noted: 9,19
